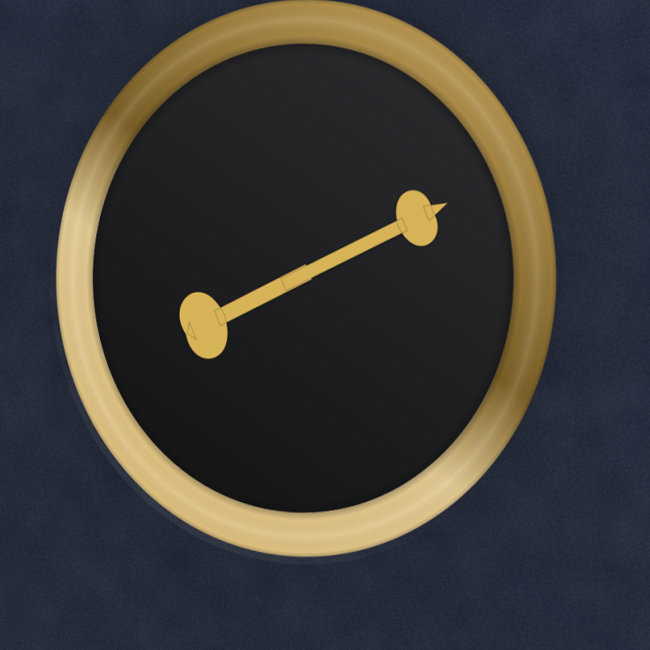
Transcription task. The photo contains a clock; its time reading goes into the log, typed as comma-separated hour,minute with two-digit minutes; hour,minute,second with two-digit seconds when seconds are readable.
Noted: 8,11
